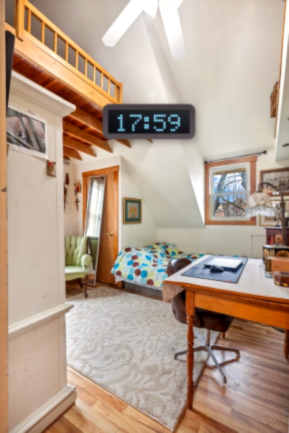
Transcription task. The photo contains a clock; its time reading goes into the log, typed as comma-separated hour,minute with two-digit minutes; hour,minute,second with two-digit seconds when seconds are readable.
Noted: 17,59
